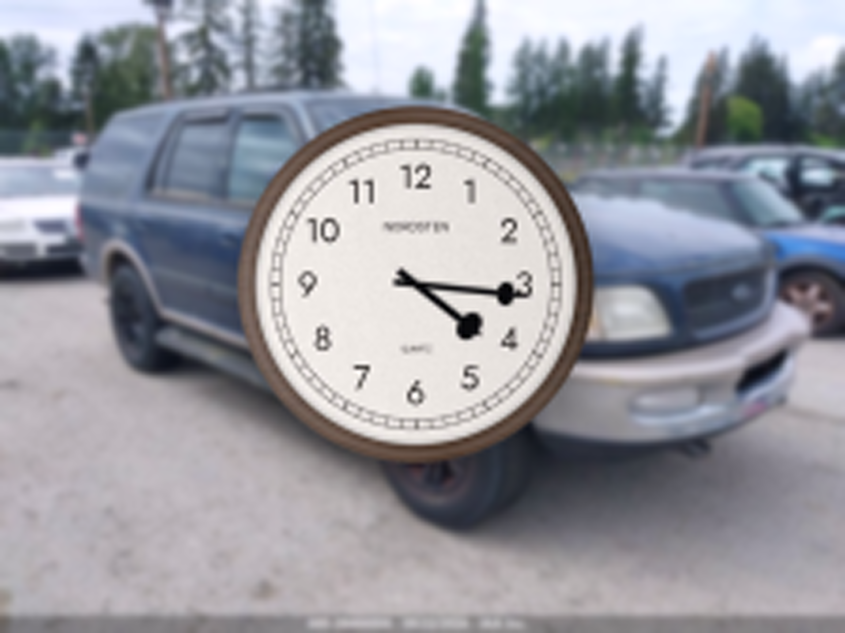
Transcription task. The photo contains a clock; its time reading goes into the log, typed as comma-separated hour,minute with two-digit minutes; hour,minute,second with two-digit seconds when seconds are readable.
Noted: 4,16
